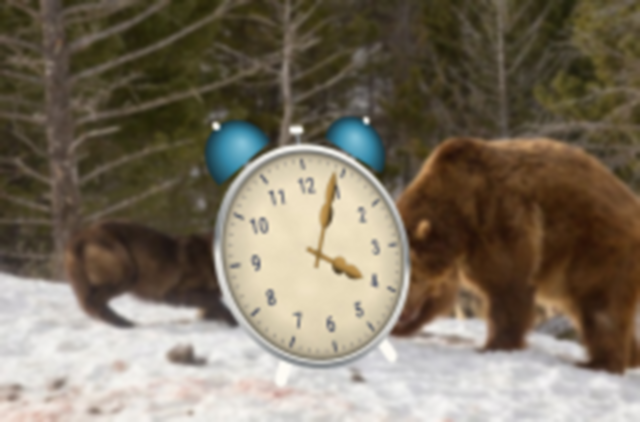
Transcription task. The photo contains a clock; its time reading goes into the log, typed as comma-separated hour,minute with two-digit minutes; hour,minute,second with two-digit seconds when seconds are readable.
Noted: 4,04
